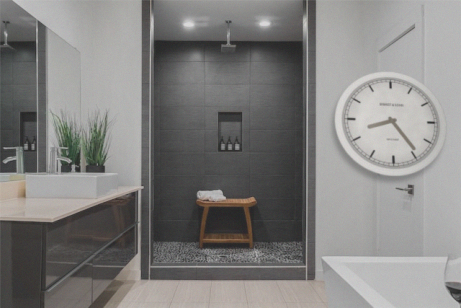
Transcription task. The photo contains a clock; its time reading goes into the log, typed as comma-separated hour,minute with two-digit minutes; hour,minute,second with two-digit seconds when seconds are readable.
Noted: 8,24
